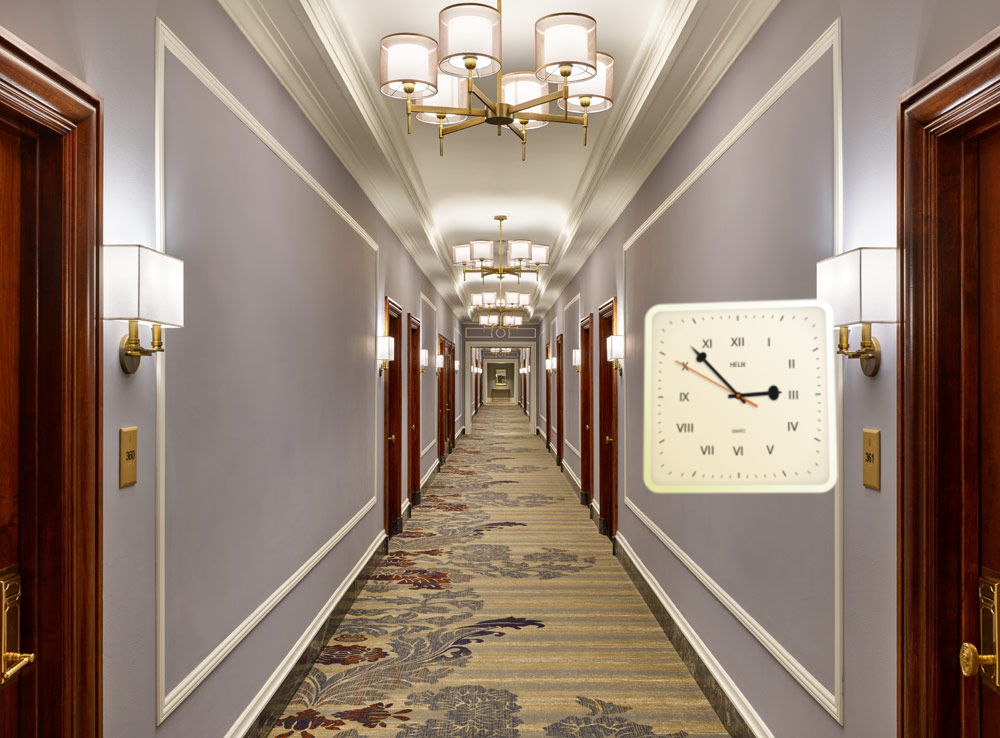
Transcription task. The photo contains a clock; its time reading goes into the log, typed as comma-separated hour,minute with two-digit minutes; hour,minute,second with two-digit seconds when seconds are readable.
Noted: 2,52,50
